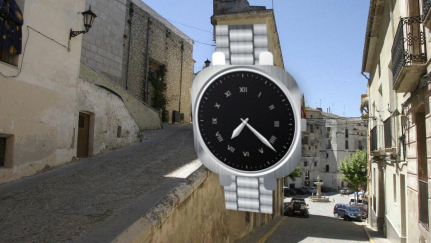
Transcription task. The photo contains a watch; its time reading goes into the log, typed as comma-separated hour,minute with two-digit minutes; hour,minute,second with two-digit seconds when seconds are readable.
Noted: 7,22
